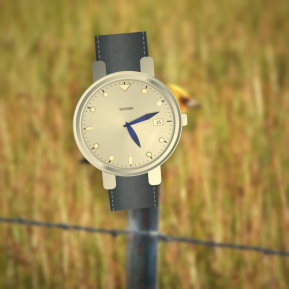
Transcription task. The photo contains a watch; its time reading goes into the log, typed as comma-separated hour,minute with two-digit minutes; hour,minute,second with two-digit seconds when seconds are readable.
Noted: 5,12
